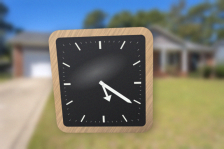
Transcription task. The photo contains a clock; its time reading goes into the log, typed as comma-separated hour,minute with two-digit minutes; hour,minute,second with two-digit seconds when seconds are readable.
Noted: 5,21
